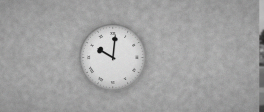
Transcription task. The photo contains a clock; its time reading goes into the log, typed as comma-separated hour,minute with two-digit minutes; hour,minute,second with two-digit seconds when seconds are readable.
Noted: 10,01
